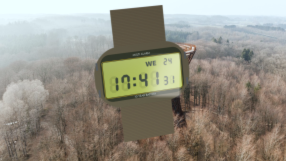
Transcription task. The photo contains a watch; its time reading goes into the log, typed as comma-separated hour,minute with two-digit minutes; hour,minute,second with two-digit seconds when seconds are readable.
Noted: 17,41,31
